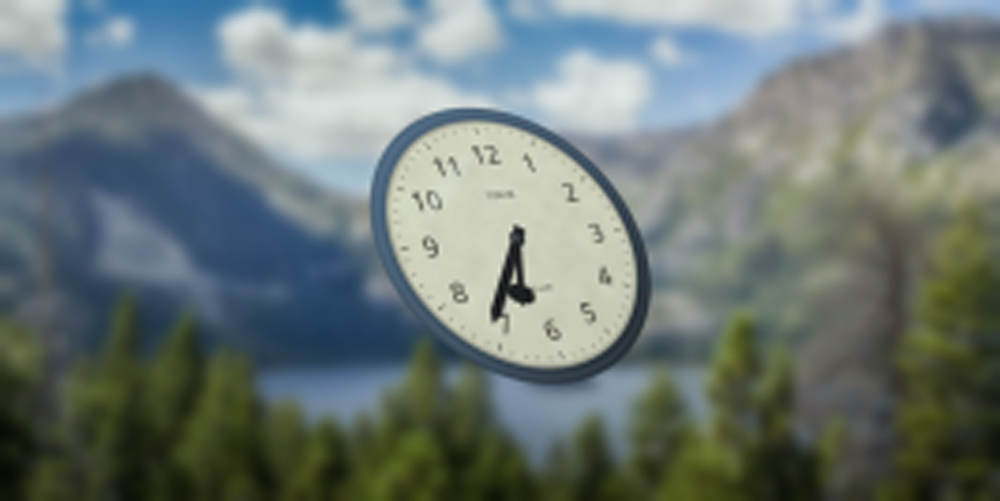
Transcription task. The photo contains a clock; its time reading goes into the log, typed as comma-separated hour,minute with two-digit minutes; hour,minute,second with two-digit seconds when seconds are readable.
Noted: 6,36
